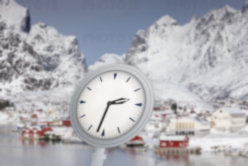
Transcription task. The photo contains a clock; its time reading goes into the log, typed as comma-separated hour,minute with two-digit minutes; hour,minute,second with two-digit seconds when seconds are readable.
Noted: 2,32
